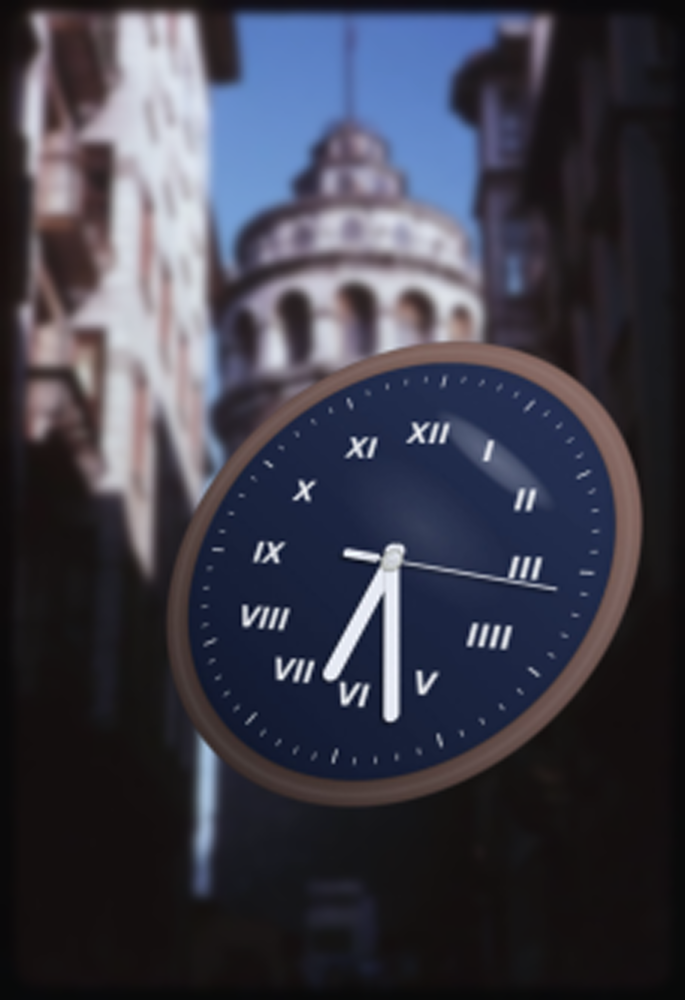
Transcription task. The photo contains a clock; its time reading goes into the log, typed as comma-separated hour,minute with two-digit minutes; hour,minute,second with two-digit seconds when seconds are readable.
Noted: 6,27,16
